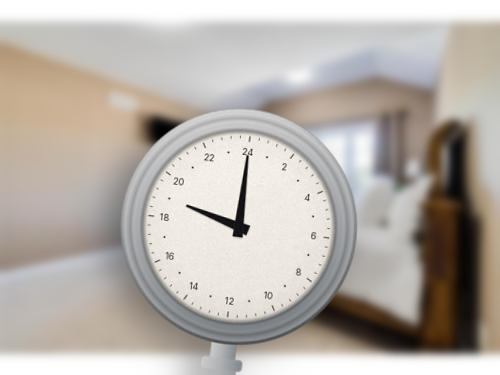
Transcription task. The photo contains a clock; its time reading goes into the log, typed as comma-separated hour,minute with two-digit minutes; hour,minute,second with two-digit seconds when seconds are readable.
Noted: 19,00
